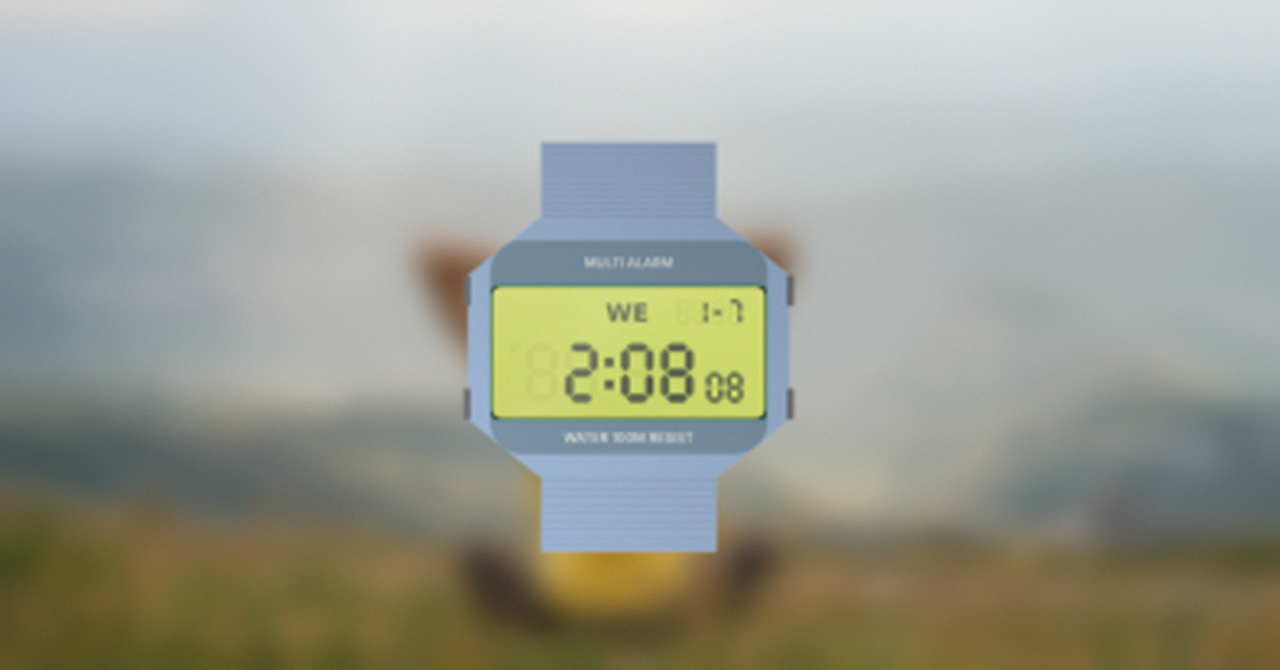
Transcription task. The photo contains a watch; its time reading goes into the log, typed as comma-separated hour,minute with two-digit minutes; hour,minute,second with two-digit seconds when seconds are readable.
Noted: 2,08,08
